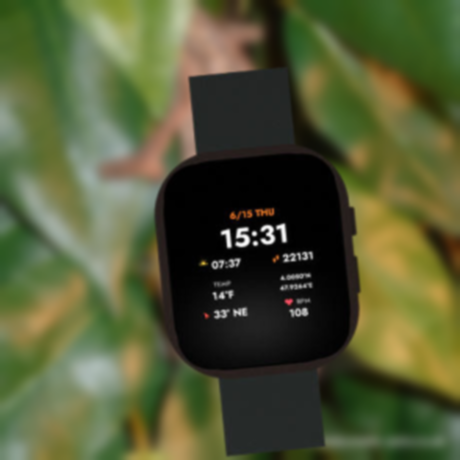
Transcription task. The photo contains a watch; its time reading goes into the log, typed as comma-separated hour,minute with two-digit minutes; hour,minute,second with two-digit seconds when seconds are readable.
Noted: 15,31
